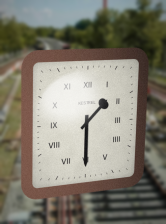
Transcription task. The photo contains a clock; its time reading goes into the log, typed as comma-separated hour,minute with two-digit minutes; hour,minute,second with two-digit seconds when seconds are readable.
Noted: 1,30
